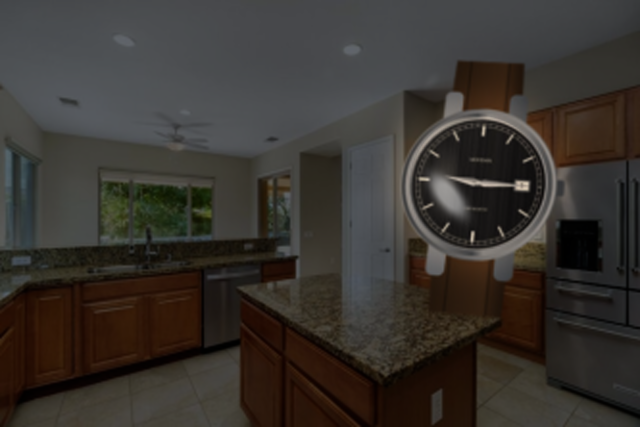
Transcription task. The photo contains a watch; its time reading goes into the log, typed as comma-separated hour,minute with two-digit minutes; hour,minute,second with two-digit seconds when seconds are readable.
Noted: 9,15
